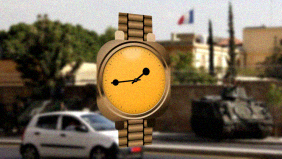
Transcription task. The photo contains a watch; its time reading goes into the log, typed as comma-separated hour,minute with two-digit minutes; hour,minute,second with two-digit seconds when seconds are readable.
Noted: 1,44
